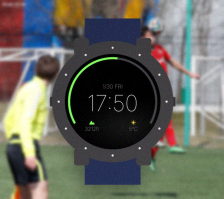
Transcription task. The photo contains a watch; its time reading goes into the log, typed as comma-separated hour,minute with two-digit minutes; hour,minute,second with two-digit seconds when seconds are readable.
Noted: 17,50
